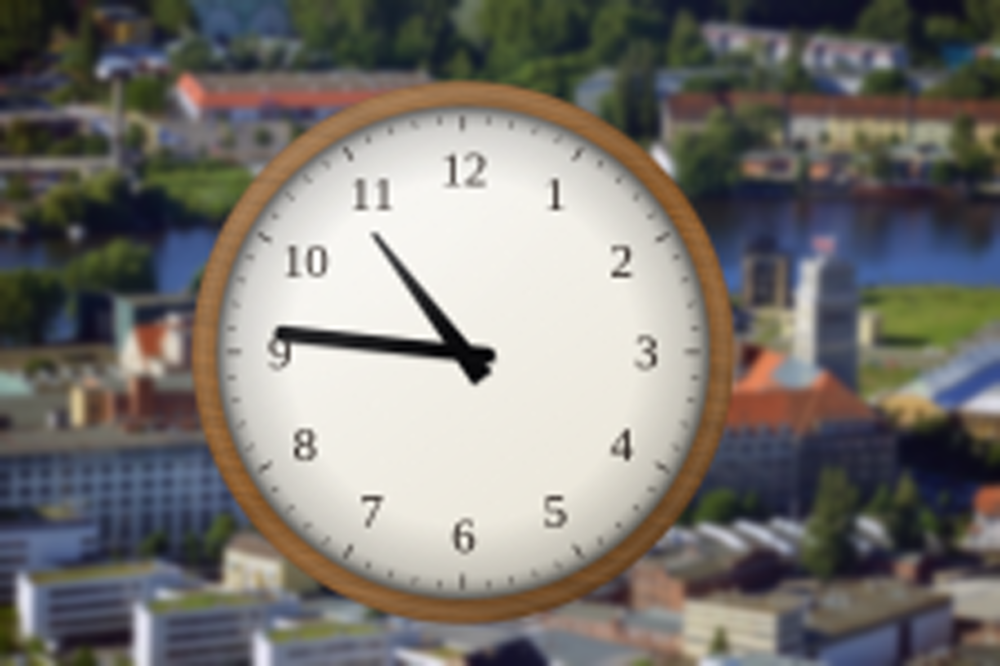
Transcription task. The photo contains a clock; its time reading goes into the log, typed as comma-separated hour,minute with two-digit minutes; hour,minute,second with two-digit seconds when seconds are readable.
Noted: 10,46
